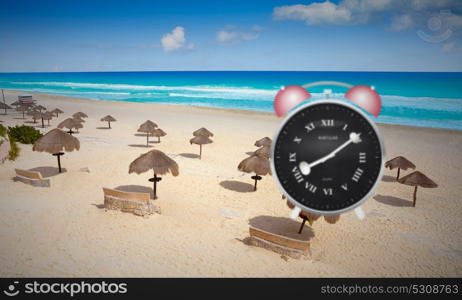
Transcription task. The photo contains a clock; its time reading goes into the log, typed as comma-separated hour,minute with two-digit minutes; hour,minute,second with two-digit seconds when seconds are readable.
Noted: 8,09
